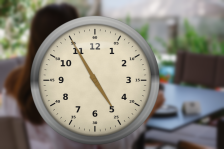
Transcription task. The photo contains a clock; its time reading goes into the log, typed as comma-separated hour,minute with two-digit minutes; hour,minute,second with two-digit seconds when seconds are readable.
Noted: 4,55
